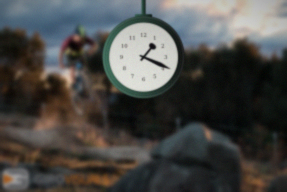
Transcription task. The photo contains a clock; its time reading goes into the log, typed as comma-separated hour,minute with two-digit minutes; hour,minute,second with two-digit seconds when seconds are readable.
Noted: 1,19
